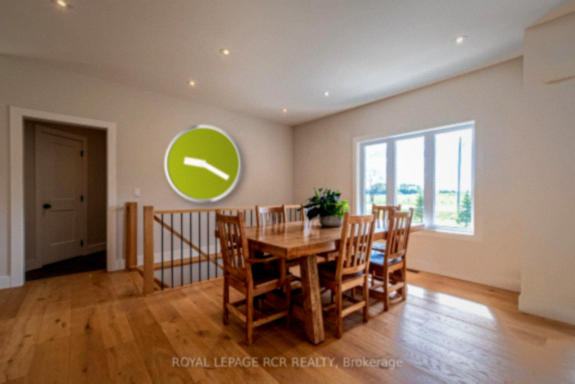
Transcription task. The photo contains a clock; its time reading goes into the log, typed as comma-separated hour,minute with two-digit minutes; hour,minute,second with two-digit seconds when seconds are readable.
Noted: 9,20
